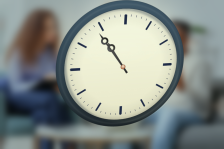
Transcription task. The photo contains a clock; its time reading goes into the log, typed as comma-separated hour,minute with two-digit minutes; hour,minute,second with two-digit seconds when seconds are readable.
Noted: 10,54
